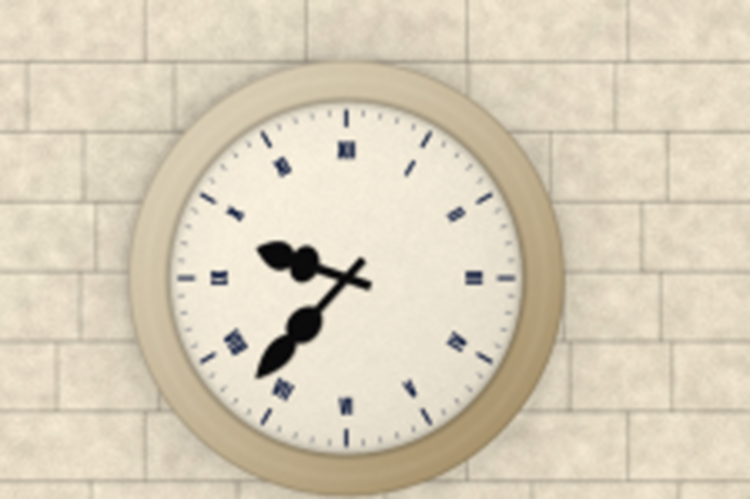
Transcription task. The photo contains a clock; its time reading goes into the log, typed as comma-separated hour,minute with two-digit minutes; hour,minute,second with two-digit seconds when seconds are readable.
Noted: 9,37
